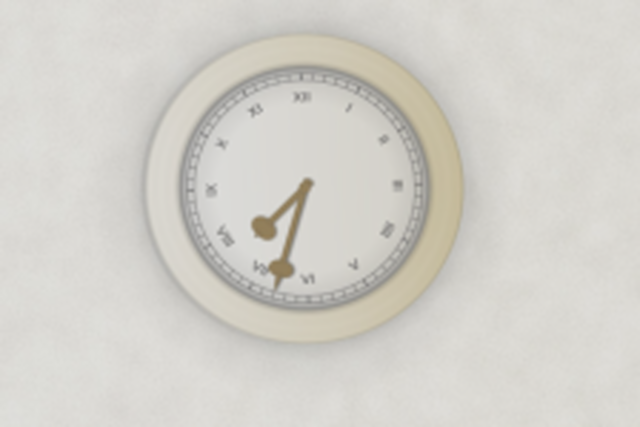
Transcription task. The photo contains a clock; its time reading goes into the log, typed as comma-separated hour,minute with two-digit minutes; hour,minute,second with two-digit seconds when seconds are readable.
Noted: 7,33
